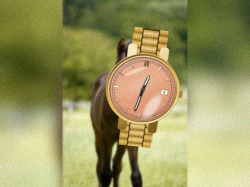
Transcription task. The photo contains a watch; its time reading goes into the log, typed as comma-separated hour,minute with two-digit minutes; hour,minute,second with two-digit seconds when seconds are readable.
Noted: 12,32
